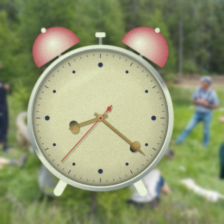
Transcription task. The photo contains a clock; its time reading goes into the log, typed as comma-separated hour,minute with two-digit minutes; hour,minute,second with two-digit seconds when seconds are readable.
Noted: 8,21,37
